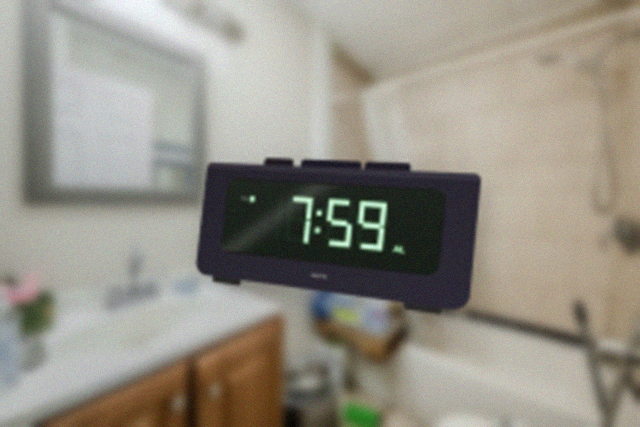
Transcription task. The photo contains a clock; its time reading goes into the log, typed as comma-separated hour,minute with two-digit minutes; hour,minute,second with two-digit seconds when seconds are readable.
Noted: 7,59
